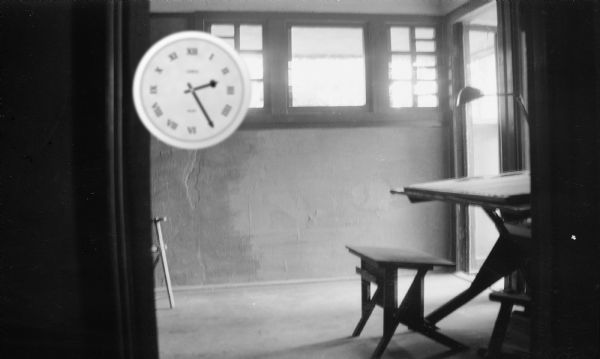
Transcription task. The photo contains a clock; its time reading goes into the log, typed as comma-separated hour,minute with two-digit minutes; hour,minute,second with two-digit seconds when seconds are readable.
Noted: 2,25
